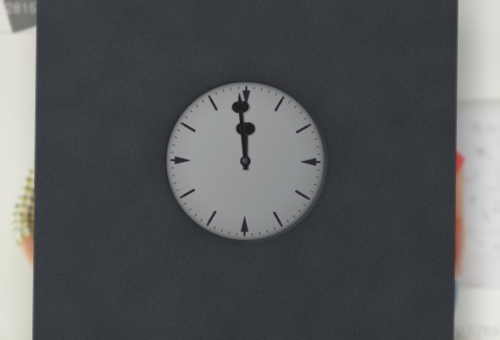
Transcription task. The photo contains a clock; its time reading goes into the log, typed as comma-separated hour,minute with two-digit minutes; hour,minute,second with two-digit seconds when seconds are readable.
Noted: 11,59
